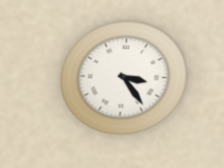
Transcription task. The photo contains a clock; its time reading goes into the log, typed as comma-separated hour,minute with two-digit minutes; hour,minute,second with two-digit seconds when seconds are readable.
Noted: 3,24
